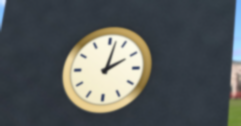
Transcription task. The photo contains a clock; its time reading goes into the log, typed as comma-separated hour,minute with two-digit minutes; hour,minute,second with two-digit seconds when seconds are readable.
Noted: 2,02
